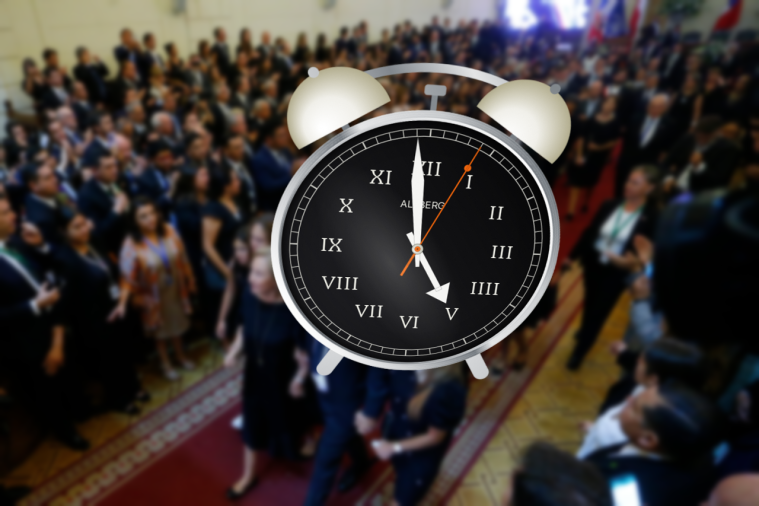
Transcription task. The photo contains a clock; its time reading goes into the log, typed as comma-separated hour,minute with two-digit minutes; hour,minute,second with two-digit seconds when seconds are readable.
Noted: 4,59,04
